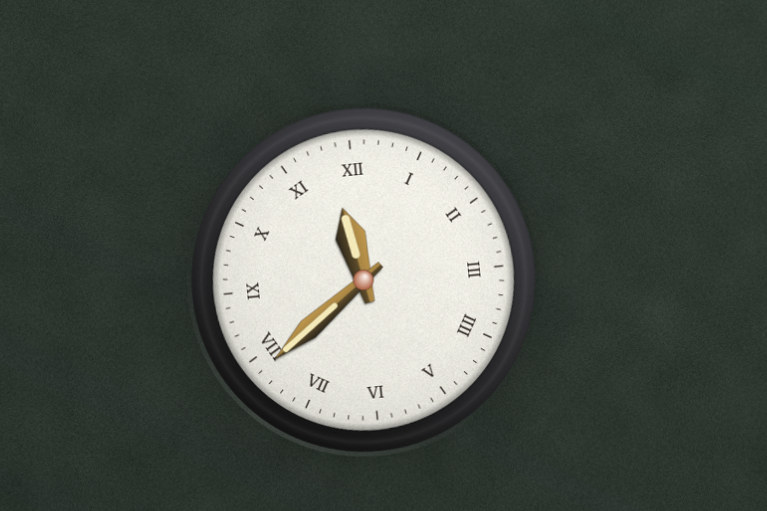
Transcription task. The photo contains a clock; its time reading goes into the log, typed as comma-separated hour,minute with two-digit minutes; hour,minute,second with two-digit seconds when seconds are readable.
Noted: 11,39
